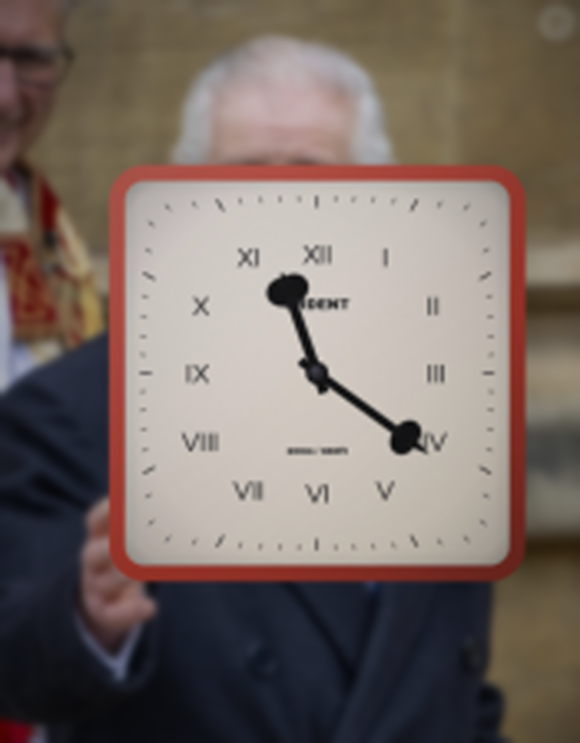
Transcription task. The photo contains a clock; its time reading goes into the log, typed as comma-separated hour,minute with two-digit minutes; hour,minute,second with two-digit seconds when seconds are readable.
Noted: 11,21
